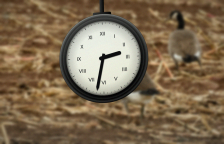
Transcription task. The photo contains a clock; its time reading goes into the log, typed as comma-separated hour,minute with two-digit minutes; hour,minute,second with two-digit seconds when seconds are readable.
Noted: 2,32
